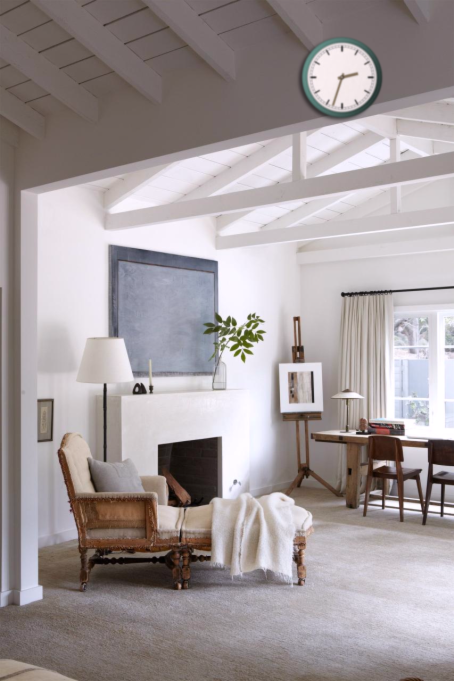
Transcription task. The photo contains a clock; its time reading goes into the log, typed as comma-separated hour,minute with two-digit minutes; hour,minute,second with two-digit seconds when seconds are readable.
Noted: 2,33
